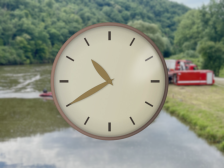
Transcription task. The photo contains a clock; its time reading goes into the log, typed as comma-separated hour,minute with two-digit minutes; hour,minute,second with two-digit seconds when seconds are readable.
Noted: 10,40
